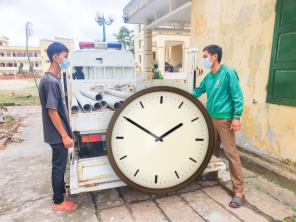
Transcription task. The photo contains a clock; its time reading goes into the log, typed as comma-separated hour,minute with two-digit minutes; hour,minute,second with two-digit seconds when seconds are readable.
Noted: 1,50
